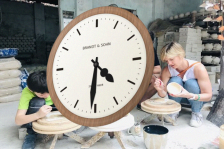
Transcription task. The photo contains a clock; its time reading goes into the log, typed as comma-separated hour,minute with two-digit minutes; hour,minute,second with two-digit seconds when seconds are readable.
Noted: 4,31
